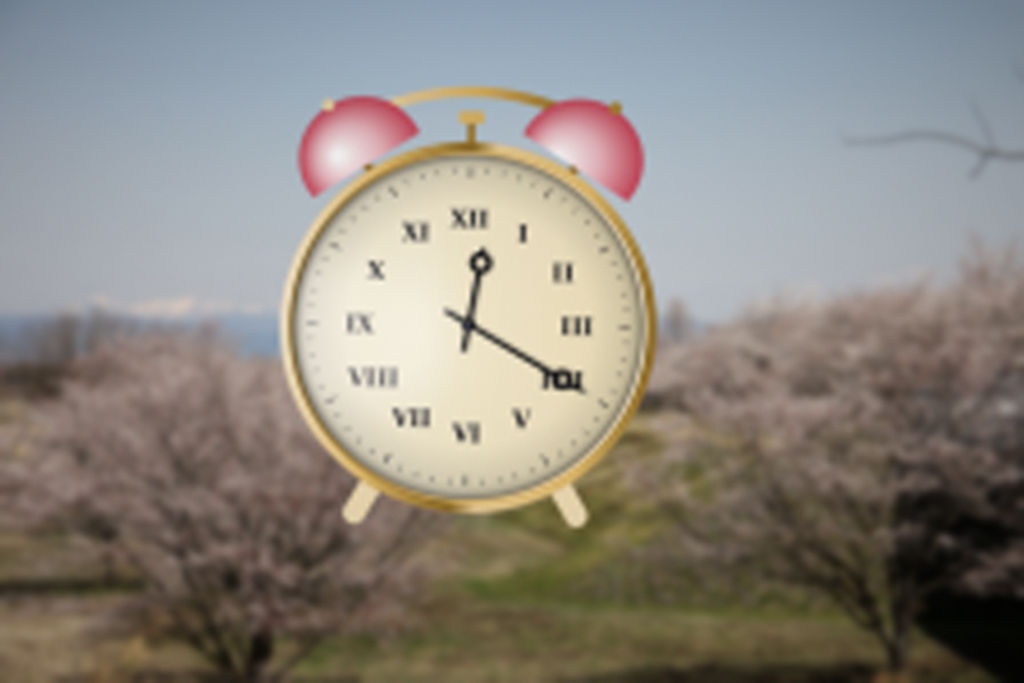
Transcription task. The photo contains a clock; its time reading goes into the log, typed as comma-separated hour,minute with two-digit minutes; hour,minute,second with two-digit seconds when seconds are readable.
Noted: 12,20
